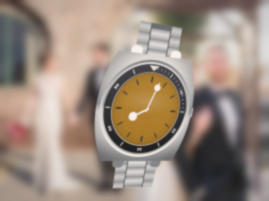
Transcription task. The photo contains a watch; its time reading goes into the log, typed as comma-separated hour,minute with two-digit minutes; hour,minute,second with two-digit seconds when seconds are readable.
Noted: 8,03
